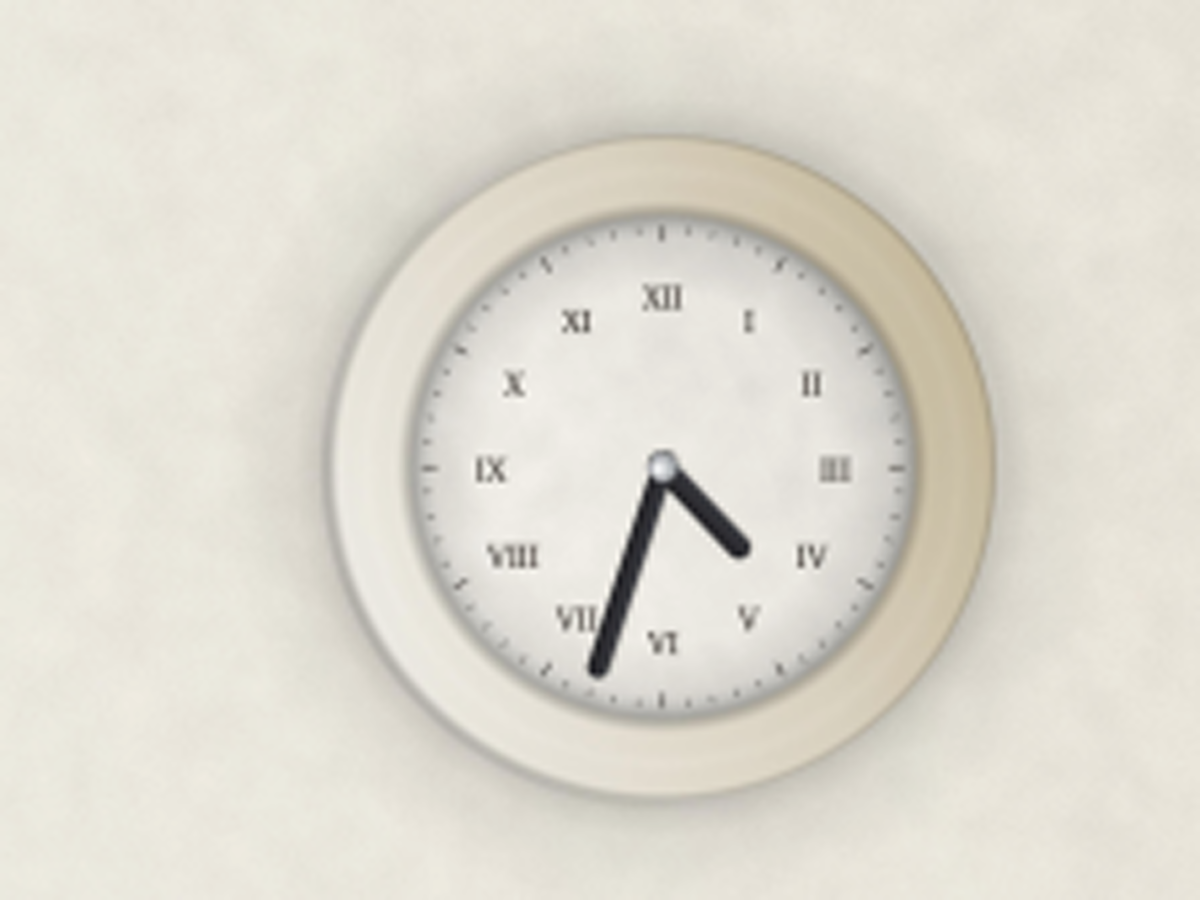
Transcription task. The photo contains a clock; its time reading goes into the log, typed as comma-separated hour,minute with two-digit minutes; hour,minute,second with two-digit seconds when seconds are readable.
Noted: 4,33
